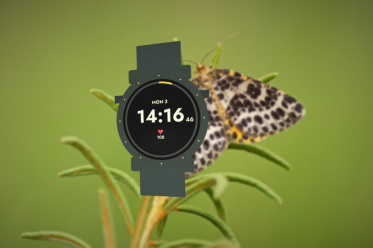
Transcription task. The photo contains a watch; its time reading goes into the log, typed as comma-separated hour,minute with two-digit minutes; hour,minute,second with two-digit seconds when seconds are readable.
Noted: 14,16
